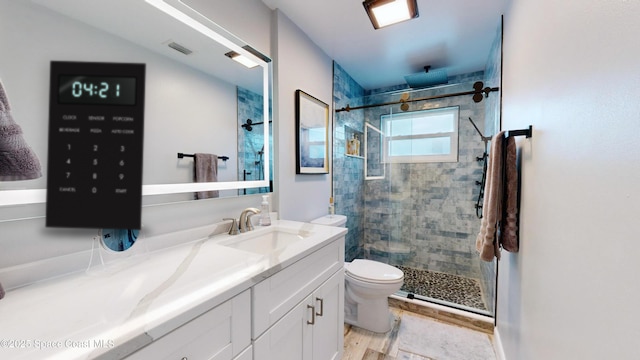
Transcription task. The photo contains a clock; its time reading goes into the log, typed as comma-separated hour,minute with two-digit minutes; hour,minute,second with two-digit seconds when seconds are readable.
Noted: 4,21
